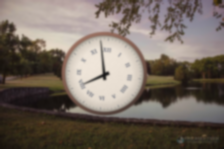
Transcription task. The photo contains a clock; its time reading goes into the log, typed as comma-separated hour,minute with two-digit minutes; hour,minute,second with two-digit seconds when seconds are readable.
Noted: 7,58
